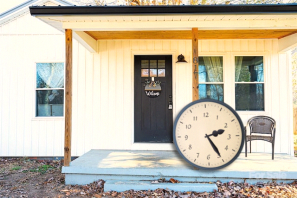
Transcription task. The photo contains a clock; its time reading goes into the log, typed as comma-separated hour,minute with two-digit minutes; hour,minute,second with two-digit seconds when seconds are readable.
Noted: 2,25
